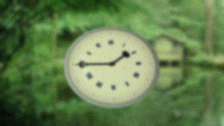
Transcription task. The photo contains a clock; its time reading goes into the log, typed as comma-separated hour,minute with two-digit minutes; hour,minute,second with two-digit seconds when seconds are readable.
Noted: 1,45
